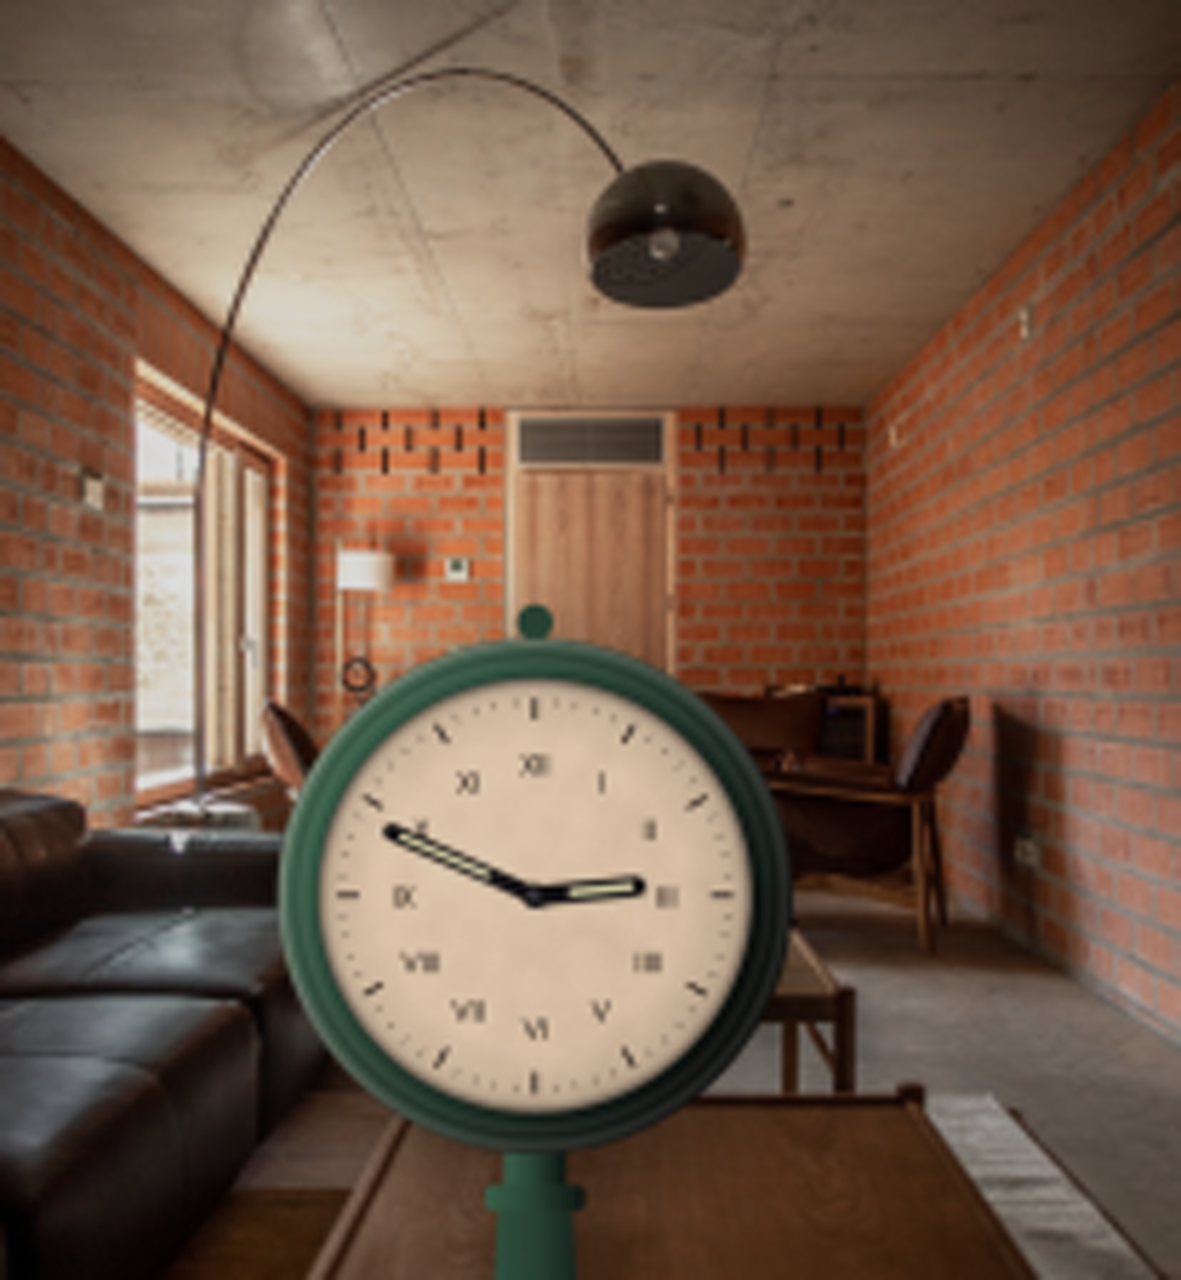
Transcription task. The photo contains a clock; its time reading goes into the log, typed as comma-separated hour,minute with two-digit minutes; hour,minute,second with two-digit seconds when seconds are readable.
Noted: 2,49
